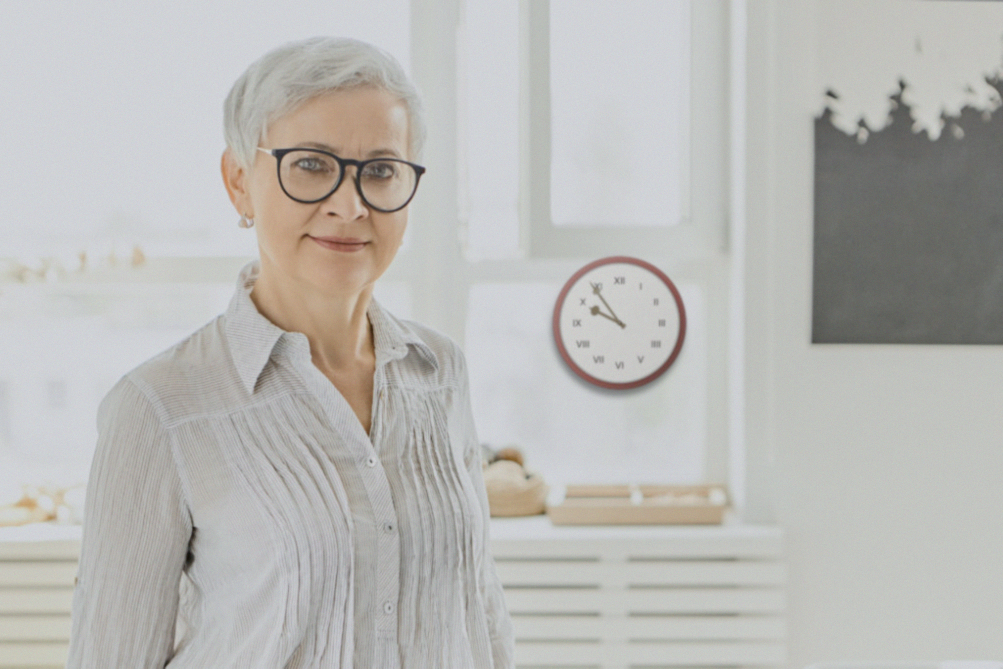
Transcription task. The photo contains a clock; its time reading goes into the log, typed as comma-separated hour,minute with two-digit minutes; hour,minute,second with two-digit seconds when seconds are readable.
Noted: 9,54
